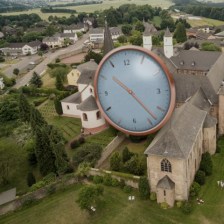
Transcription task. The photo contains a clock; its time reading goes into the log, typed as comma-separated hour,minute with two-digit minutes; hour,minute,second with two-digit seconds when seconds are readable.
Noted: 10,23
